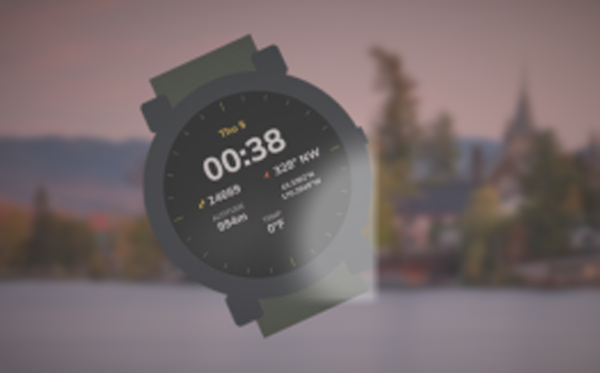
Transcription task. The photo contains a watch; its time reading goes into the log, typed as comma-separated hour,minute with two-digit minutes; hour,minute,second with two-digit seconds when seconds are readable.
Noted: 0,38
